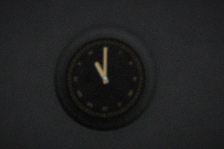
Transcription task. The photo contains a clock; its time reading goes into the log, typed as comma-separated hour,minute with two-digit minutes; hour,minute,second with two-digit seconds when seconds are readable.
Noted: 11,00
